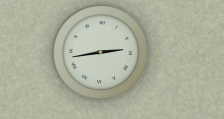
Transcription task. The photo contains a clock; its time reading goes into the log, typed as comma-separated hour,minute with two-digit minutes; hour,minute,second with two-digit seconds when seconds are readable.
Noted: 2,43
